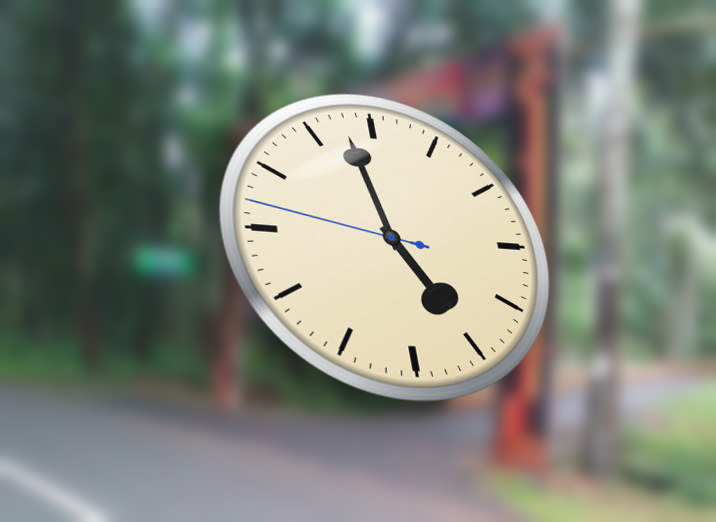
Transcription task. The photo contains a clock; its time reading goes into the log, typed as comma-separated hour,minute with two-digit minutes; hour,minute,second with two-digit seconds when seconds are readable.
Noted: 4,57,47
